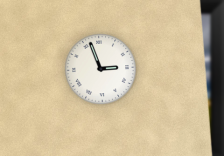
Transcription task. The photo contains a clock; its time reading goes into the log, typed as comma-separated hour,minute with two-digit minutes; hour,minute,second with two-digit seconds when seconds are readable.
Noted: 2,57
